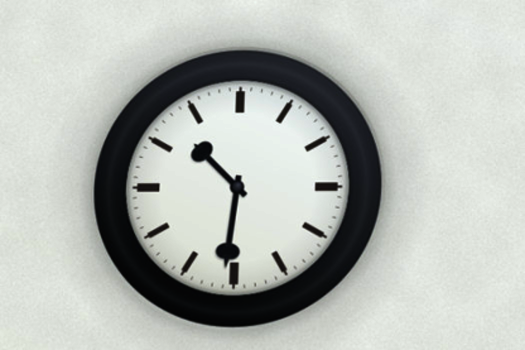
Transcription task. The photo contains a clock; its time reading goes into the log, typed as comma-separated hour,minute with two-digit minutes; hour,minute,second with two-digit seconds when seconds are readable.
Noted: 10,31
